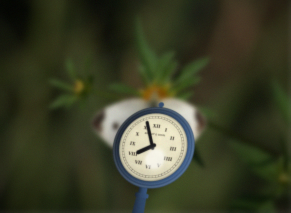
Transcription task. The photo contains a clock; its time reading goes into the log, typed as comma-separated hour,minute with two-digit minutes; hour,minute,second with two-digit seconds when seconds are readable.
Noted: 7,56
